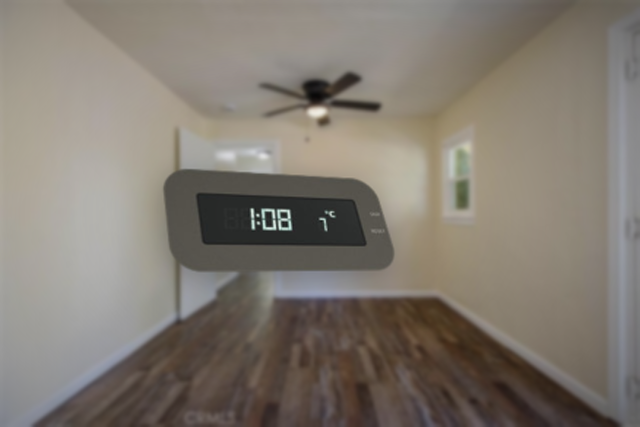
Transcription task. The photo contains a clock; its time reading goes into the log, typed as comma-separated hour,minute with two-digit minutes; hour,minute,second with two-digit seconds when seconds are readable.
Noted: 1,08
